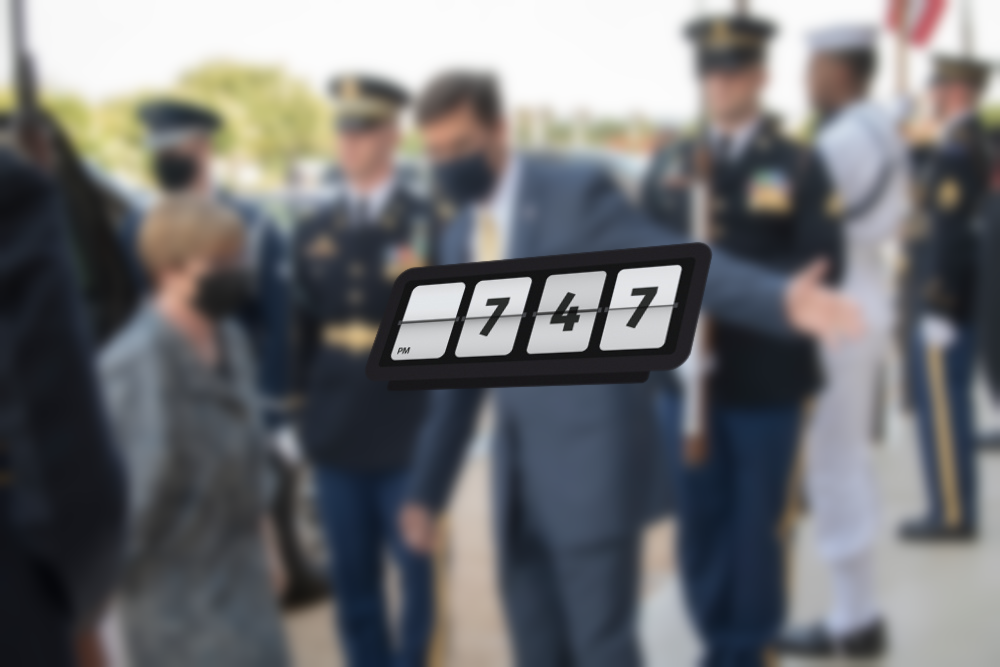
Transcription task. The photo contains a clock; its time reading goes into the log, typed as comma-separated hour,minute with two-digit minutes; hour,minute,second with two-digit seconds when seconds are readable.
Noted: 7,47
